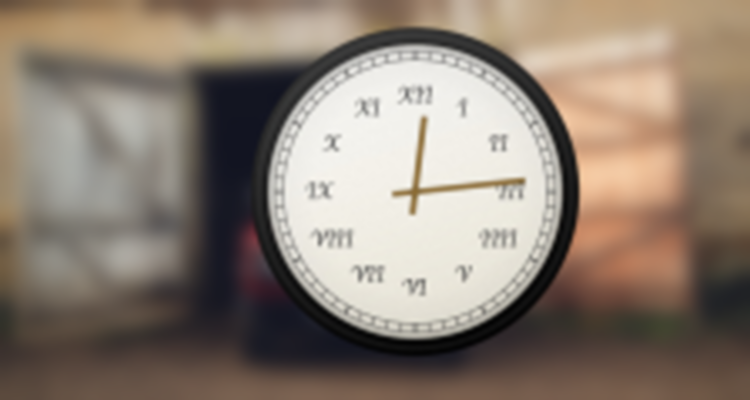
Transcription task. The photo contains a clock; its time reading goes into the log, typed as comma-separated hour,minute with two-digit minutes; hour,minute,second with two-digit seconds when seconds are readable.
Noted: 12,14
